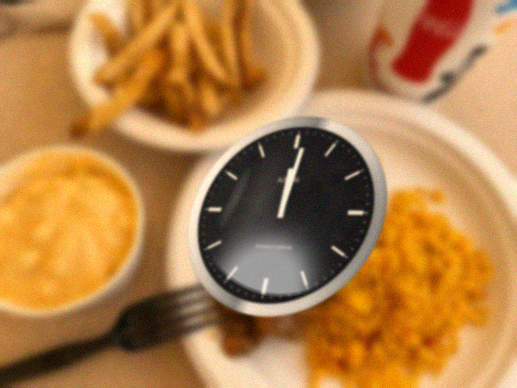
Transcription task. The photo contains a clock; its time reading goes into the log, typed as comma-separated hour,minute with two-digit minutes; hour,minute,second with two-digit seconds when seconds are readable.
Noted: 12,01
